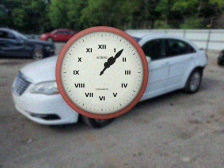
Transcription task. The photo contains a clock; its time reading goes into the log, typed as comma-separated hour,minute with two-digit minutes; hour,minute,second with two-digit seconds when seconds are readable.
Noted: 1,07
